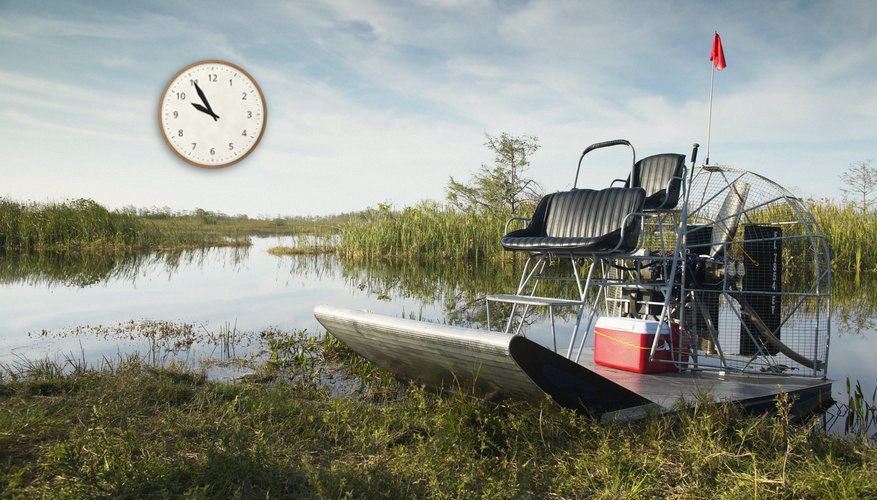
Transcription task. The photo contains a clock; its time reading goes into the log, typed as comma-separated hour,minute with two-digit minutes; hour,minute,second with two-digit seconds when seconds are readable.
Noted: 9,55
